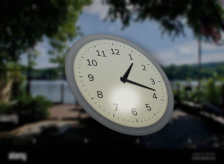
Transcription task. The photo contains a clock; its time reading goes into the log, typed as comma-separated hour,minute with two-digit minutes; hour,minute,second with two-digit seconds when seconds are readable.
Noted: 1,18
